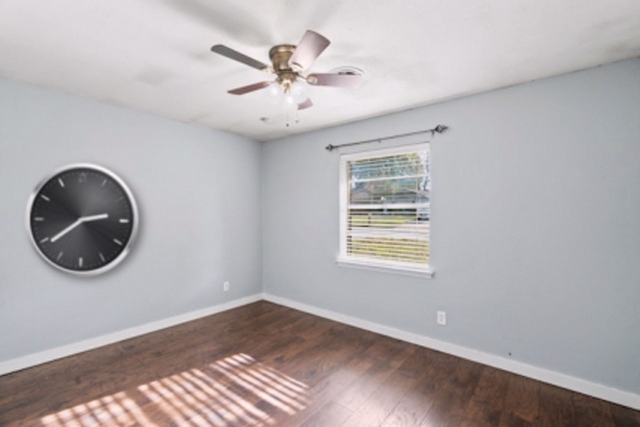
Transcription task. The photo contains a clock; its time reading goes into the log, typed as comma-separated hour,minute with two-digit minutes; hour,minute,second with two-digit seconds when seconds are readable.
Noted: 2,39
